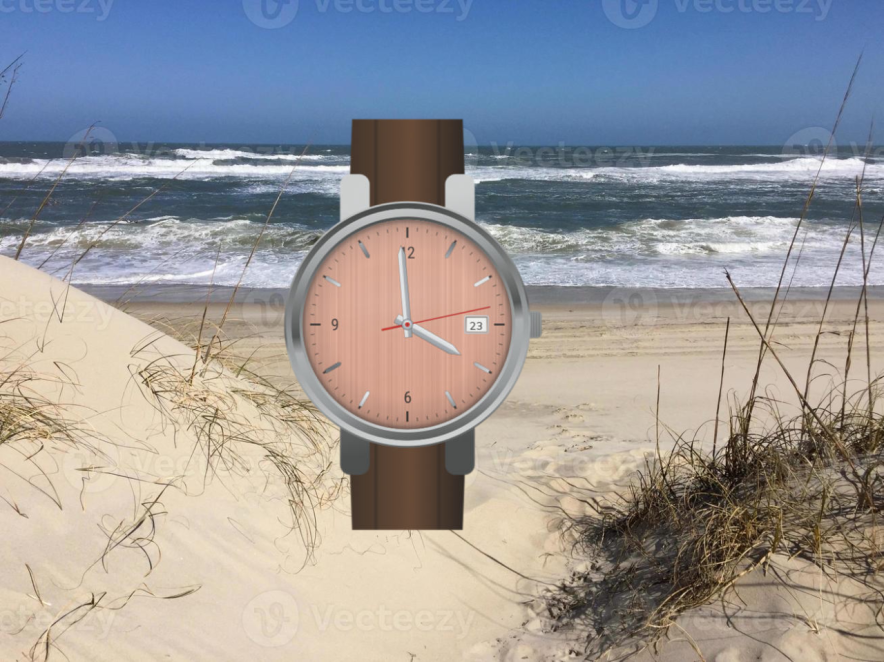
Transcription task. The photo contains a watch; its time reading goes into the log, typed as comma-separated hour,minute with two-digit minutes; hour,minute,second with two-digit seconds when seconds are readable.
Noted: 3,59,13
